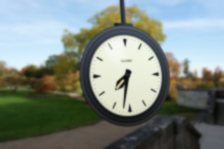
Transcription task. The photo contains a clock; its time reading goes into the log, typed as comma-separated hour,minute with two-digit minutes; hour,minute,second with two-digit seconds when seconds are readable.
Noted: 7,32
